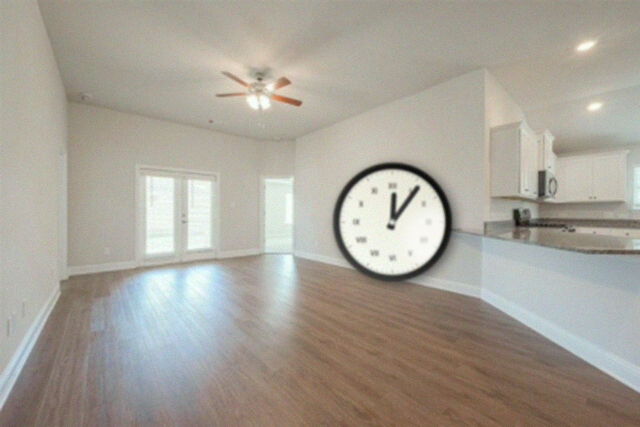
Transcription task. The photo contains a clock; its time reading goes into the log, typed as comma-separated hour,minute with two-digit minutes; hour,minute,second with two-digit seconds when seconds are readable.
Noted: 12,06
